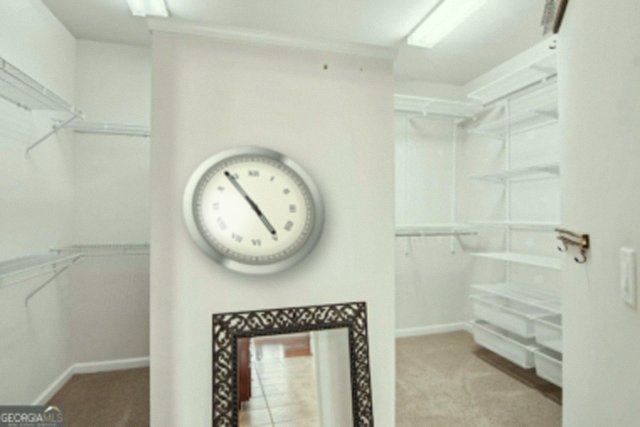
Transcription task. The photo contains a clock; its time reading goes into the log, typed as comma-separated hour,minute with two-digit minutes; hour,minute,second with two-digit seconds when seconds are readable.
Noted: 4,54
